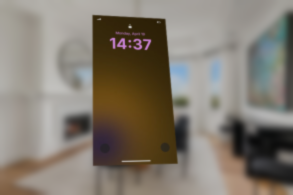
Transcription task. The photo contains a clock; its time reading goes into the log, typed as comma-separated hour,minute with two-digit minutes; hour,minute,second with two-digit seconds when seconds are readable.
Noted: 14,37
